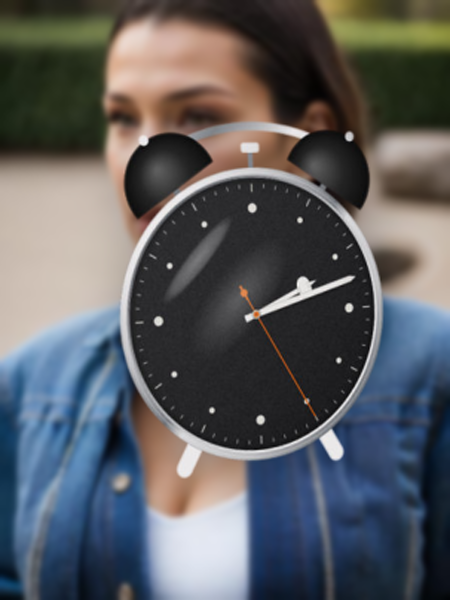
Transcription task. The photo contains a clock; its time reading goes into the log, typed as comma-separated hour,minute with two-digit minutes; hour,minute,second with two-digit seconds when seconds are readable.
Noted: 2,12,25
